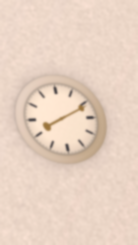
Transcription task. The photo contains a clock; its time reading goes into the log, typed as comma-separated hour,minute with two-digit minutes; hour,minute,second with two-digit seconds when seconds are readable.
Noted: 8,11
